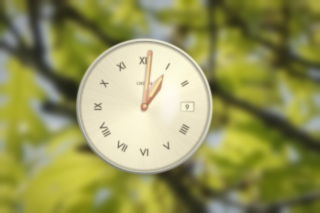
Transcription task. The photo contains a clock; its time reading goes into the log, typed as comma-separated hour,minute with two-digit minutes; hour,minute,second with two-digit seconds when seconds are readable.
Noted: 1,01
